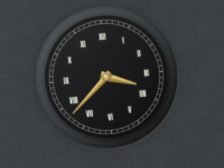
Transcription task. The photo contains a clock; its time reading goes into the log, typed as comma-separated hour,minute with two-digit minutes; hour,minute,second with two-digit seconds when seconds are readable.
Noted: 3,38
